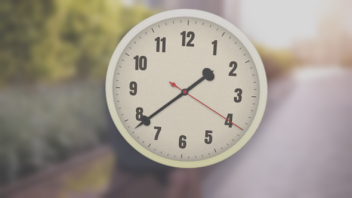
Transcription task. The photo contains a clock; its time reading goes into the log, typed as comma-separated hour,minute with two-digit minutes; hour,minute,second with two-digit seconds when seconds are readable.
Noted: 1,38,20
